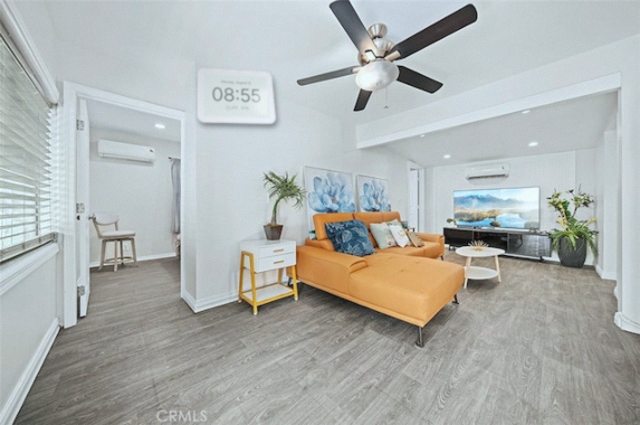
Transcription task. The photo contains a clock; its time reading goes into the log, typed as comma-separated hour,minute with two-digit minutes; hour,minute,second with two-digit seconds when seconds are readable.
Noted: 8,55
